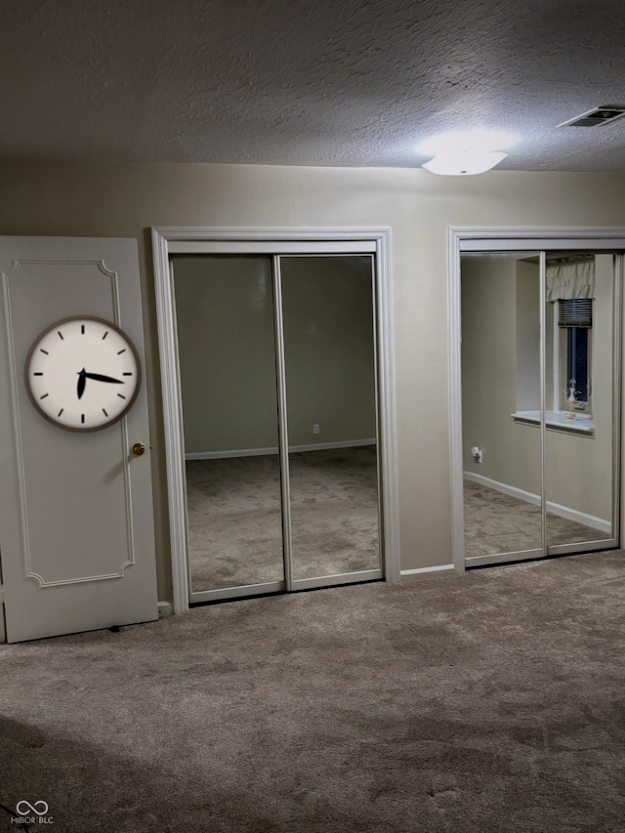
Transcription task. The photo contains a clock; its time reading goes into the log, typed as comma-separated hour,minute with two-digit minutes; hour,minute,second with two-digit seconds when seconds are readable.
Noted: 6,17
